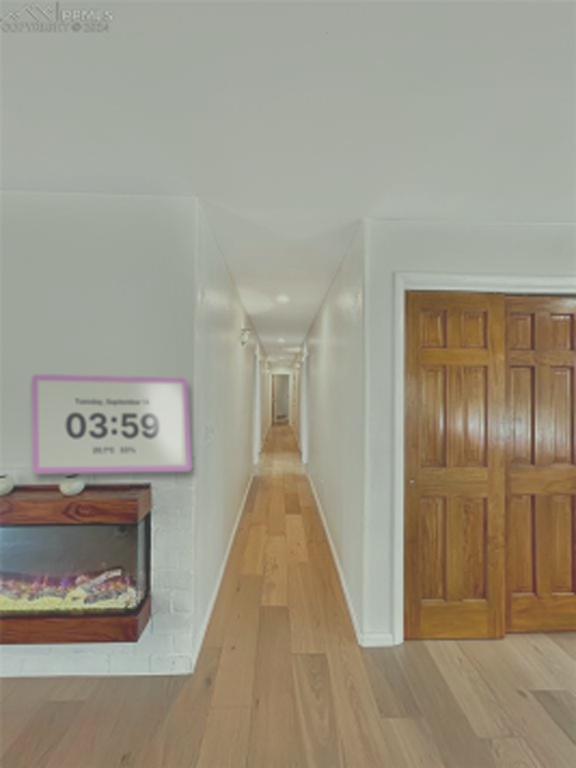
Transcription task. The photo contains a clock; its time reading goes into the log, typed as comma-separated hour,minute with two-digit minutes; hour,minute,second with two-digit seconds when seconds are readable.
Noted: 3,59
